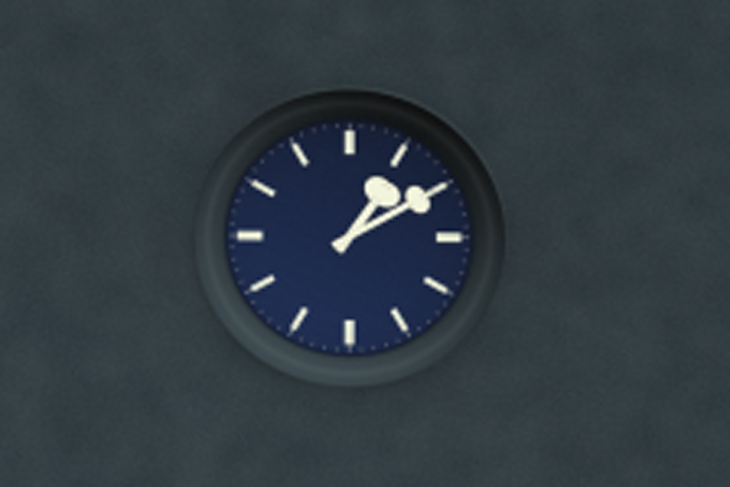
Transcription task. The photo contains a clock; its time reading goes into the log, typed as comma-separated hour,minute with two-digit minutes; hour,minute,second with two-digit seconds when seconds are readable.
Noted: 1,10
